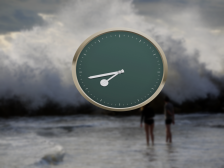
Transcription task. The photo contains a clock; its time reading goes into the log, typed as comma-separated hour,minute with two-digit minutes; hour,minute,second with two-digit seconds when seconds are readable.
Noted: 7,43
